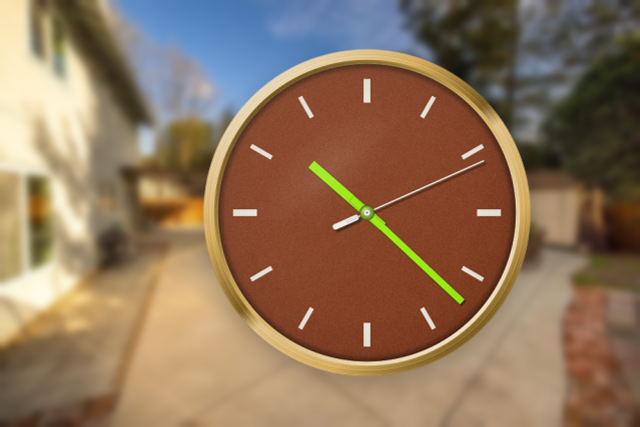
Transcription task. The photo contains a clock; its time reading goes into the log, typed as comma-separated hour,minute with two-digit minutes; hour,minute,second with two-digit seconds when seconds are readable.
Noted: 10,22,11
